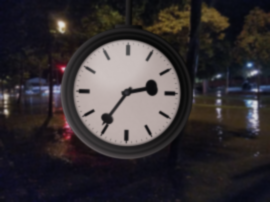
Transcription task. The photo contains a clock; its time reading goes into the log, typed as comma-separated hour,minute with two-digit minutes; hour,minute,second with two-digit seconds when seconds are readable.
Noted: 2,36
